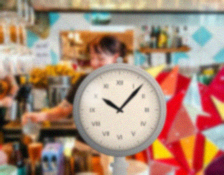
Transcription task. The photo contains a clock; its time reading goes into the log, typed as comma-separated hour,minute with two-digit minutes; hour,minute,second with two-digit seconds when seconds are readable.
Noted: 10,07
